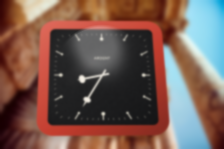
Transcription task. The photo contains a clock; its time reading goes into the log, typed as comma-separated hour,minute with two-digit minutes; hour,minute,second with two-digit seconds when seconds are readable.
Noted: 8,35
